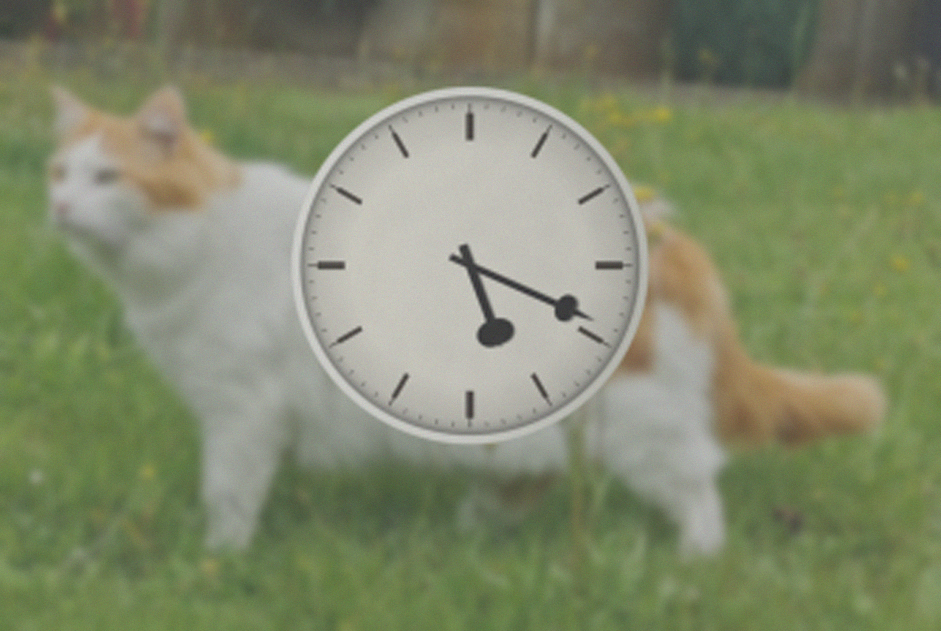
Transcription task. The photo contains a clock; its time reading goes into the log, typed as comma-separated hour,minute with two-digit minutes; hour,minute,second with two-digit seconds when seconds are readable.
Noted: 5,19
